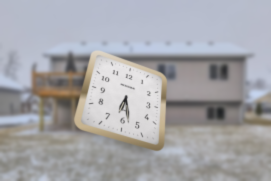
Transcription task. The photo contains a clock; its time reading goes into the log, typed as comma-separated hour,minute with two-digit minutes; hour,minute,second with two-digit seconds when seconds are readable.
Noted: 6,28
